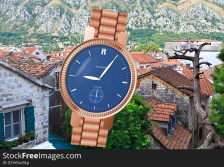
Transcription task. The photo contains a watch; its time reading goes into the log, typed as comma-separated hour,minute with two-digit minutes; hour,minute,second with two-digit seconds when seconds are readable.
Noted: 9,05
